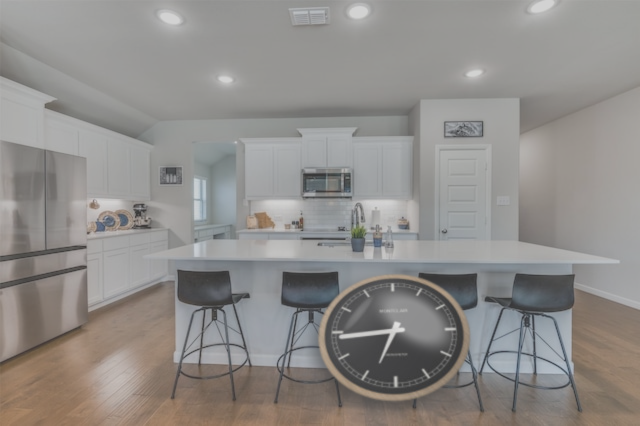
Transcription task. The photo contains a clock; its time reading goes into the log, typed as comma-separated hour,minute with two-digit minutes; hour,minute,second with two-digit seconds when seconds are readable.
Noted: 6,44
